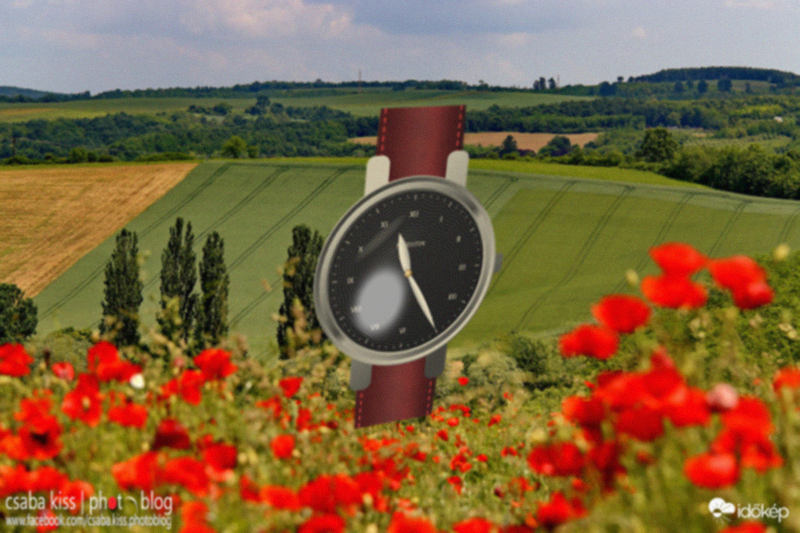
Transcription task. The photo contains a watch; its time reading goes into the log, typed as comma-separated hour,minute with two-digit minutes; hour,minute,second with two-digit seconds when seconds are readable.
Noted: 11,25
